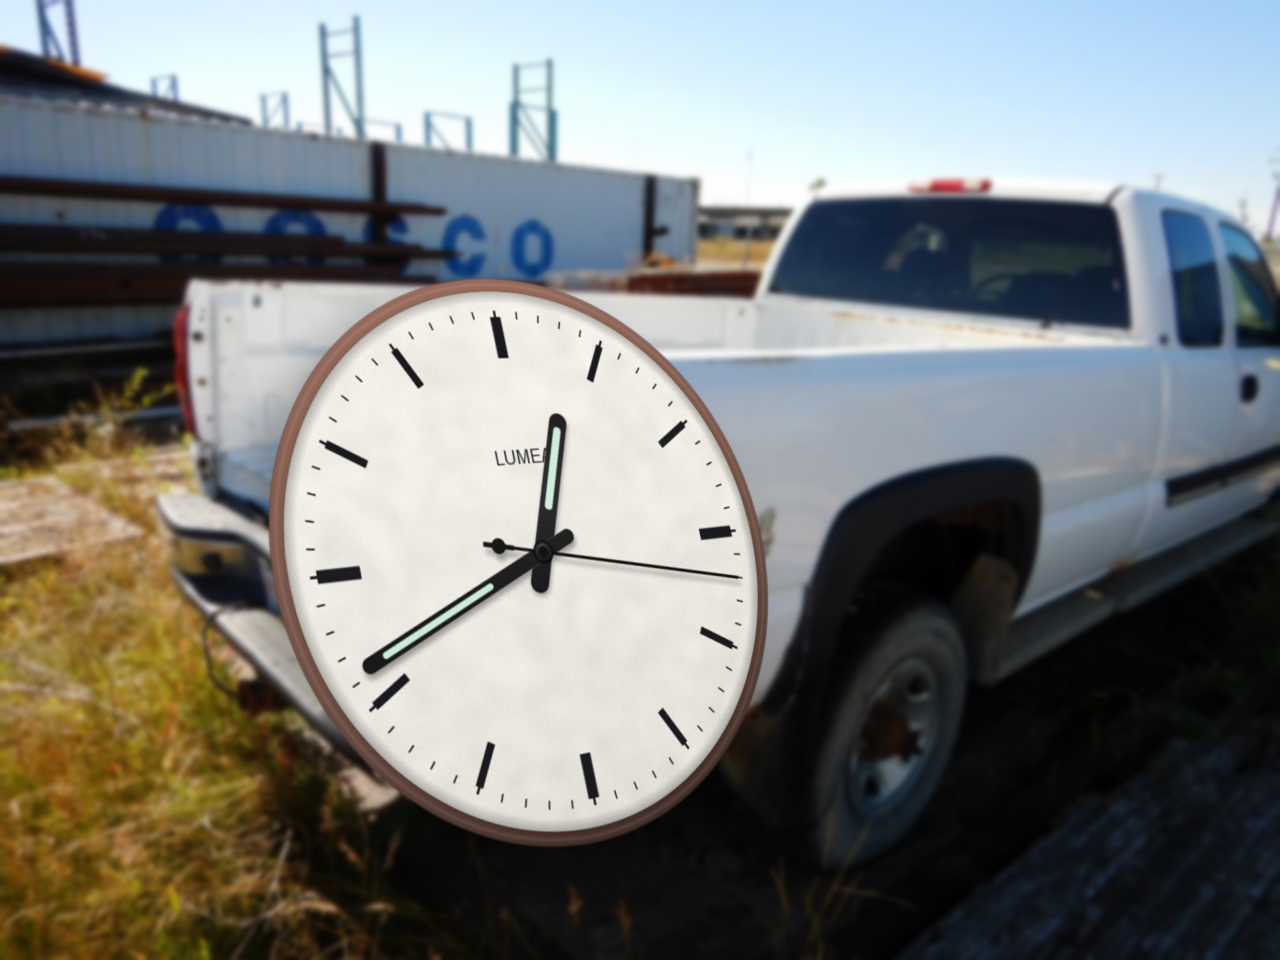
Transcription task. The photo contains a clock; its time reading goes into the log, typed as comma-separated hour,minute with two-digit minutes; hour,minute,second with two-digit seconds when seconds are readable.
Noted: 12,41,17
